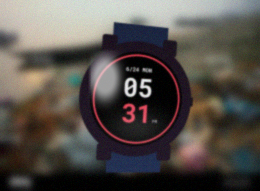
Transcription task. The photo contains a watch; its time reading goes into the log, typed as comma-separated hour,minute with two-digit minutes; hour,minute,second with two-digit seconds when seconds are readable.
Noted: 5,31
